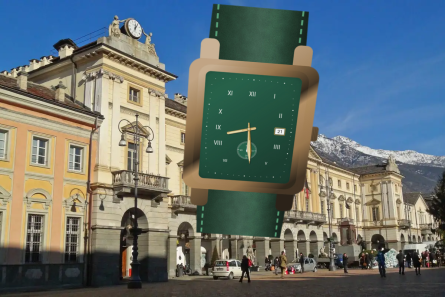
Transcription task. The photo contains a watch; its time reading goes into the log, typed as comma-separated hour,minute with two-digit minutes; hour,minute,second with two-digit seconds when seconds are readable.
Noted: 8,29
